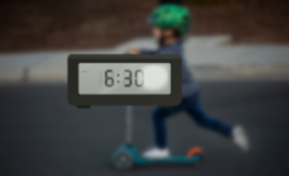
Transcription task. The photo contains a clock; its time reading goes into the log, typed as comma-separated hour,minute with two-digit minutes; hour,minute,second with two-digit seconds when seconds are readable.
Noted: 6,30
